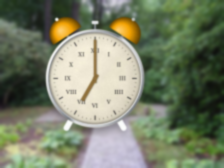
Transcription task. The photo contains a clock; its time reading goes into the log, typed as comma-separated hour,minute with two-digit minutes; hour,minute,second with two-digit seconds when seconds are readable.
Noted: 7,00
